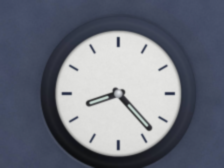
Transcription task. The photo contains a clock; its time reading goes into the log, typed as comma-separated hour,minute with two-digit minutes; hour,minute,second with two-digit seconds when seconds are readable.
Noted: 8,23
